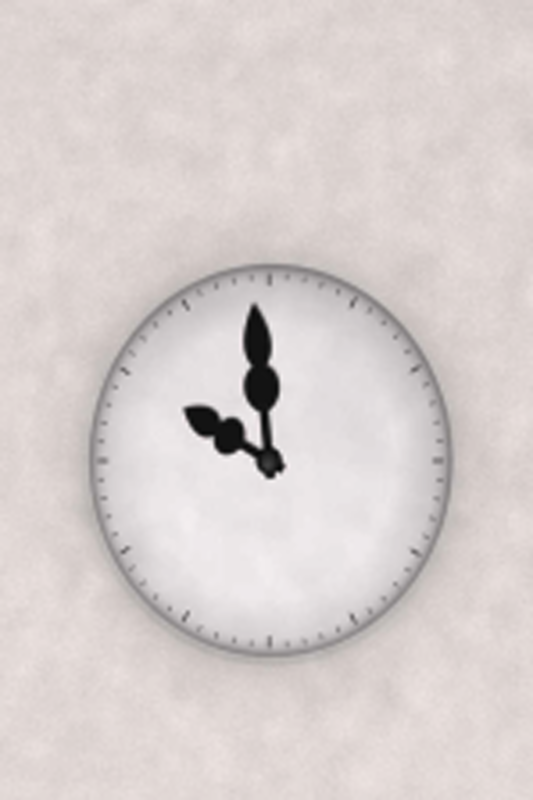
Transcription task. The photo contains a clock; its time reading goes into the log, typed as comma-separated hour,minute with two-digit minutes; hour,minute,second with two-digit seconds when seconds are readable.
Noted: 9,59
